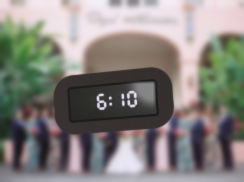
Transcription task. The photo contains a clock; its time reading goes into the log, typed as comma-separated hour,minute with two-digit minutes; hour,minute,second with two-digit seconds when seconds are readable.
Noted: 6,10
